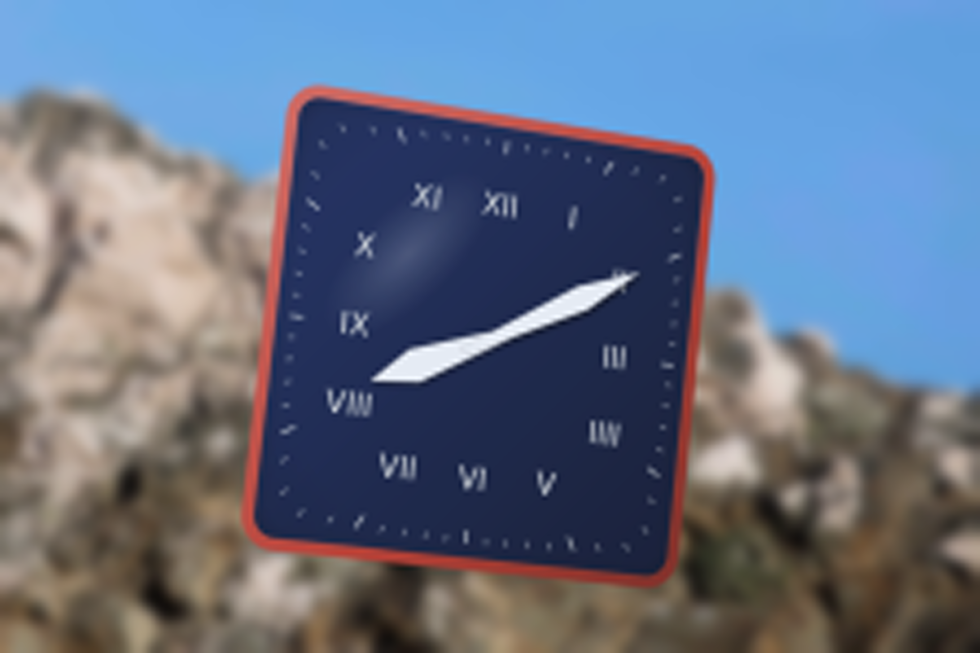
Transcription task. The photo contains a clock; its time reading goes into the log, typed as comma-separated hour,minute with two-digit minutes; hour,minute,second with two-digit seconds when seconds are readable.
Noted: 8,10
